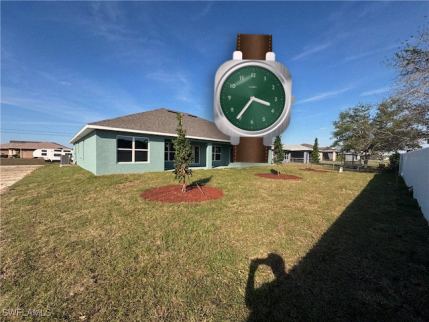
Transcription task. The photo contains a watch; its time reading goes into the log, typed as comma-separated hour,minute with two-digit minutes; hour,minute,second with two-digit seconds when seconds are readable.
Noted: 3,36
